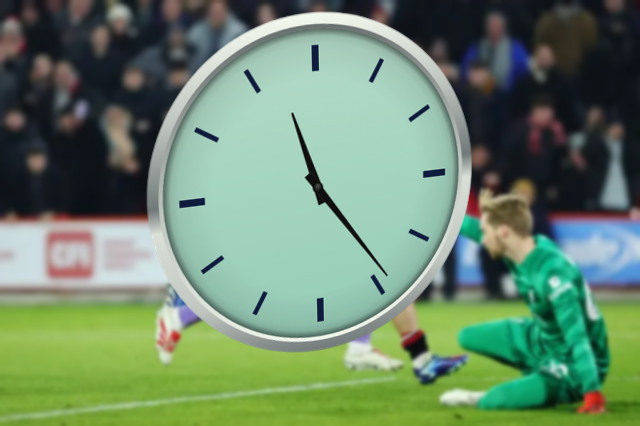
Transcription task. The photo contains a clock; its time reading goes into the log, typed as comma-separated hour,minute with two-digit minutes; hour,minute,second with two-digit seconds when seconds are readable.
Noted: 11,24
